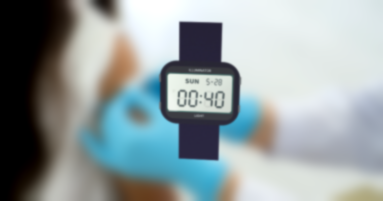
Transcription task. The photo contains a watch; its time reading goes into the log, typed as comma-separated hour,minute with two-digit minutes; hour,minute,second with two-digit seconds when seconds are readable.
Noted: 0,40
